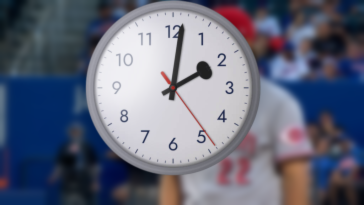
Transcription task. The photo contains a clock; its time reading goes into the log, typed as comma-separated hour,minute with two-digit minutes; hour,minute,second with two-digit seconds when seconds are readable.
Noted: 2,01,24
